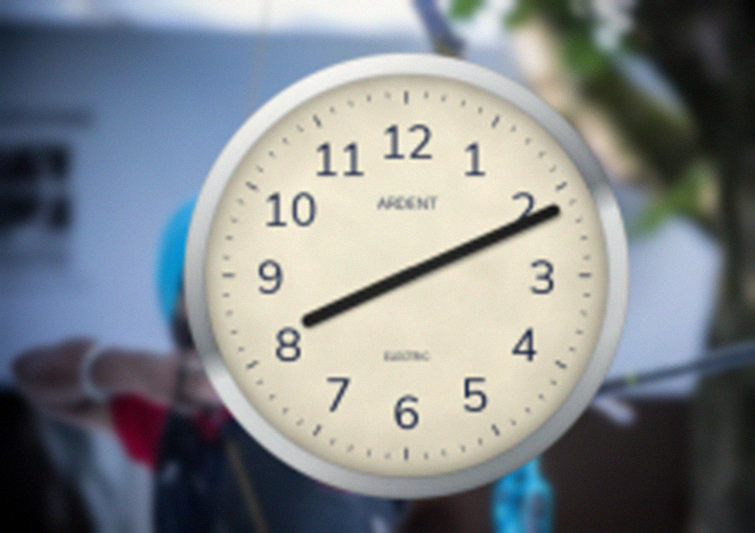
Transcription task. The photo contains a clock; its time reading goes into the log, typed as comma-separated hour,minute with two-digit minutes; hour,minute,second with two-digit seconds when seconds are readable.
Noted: 8,11
